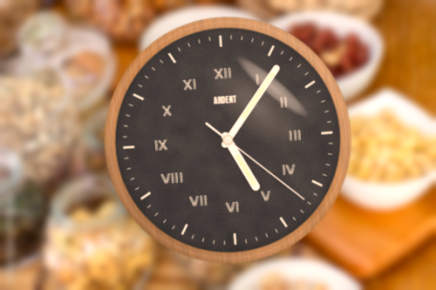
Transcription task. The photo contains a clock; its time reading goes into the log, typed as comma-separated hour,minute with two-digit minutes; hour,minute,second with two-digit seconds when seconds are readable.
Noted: 5,06,22
